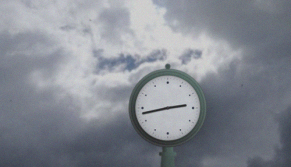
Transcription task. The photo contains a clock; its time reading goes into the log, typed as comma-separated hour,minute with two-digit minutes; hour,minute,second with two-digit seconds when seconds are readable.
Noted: 2,43
